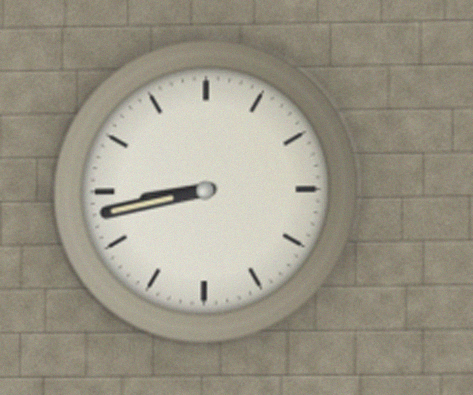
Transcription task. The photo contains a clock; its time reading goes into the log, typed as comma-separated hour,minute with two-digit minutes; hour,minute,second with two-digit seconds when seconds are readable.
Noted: 8,43
